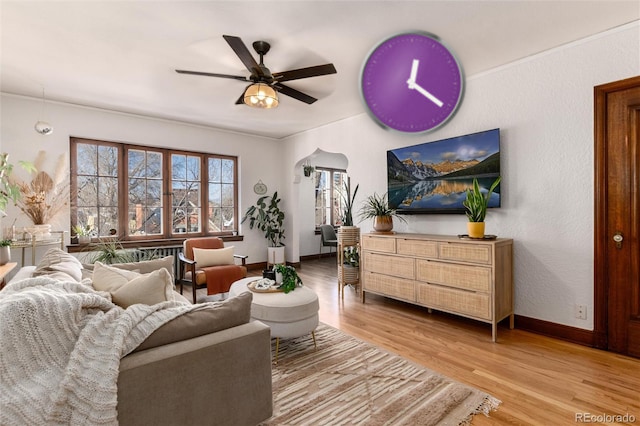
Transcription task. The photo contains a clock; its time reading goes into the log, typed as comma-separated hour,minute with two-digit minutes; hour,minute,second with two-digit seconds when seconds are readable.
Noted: 12,21
